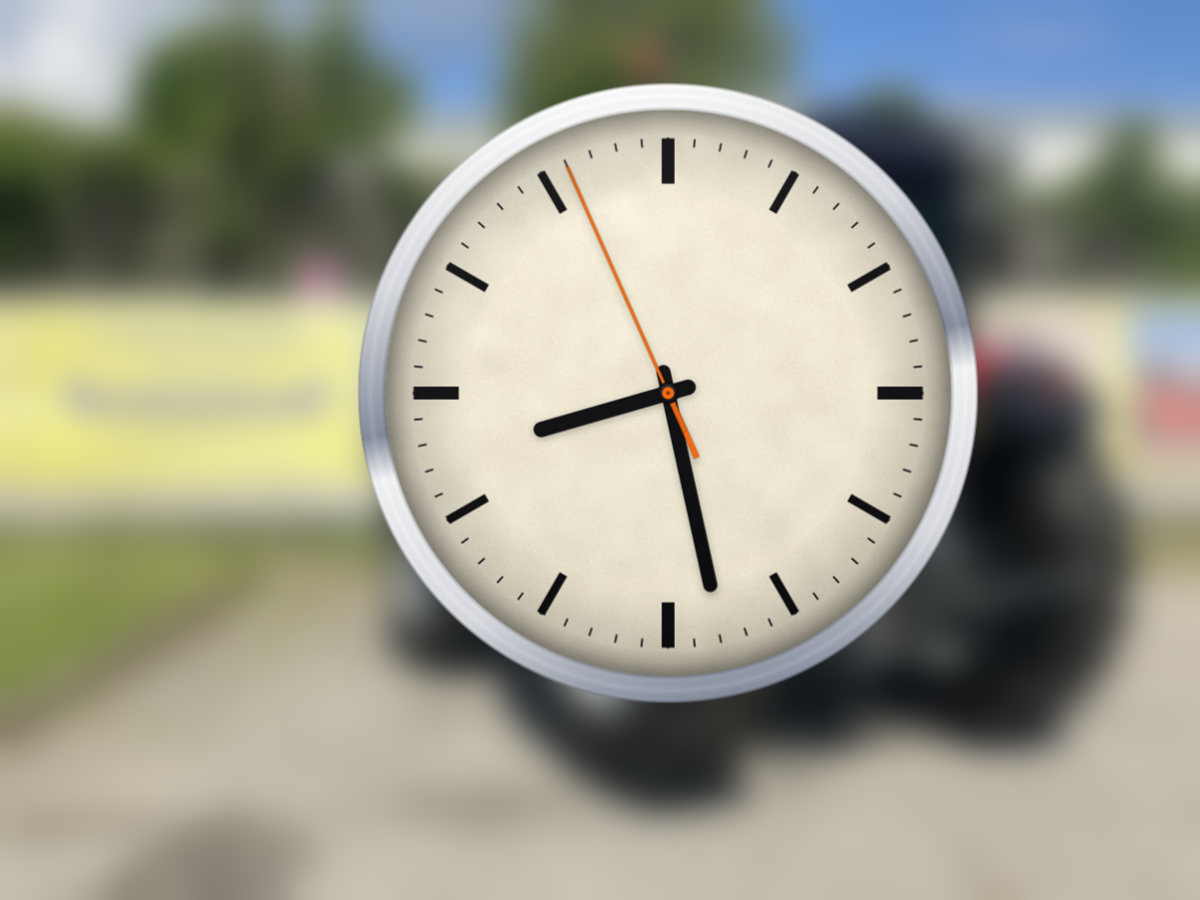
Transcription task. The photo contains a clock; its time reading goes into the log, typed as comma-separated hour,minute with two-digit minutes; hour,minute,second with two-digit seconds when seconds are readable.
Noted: 8,27,56
